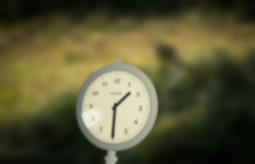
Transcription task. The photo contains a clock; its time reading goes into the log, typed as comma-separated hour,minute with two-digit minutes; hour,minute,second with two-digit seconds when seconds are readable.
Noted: 1,30
